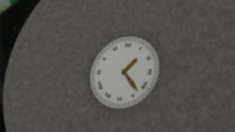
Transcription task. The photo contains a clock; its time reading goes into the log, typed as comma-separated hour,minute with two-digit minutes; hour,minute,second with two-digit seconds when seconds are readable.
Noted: 1,23
